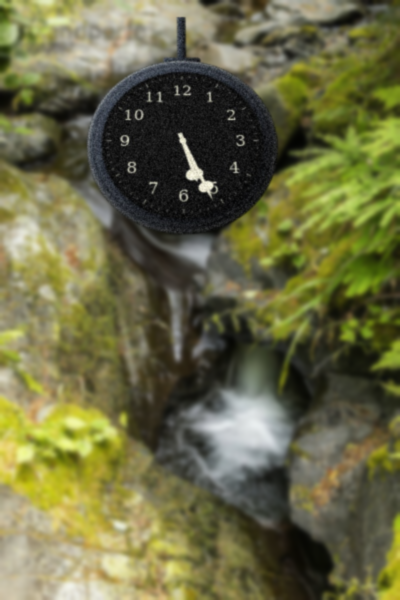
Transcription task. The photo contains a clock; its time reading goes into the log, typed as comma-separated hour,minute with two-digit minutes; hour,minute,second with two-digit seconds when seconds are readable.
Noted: 5,26
